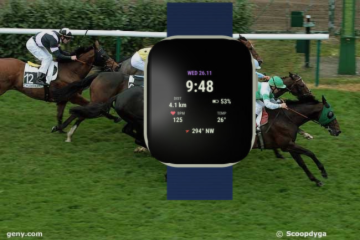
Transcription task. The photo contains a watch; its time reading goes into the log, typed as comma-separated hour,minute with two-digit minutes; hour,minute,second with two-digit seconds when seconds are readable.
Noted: 9,48
